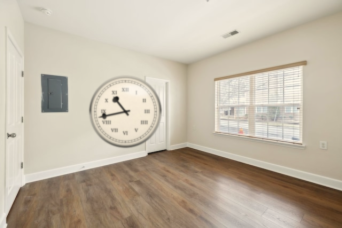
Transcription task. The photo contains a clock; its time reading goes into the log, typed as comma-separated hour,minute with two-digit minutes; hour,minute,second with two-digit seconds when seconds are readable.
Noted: 10,43
